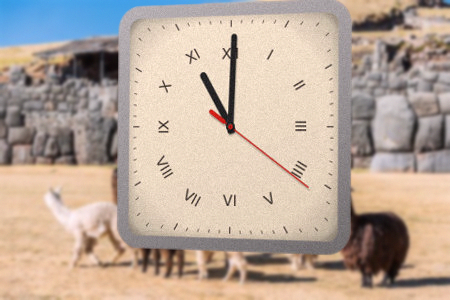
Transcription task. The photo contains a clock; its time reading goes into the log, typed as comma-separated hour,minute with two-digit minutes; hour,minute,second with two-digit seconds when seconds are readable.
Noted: 11,00,21
